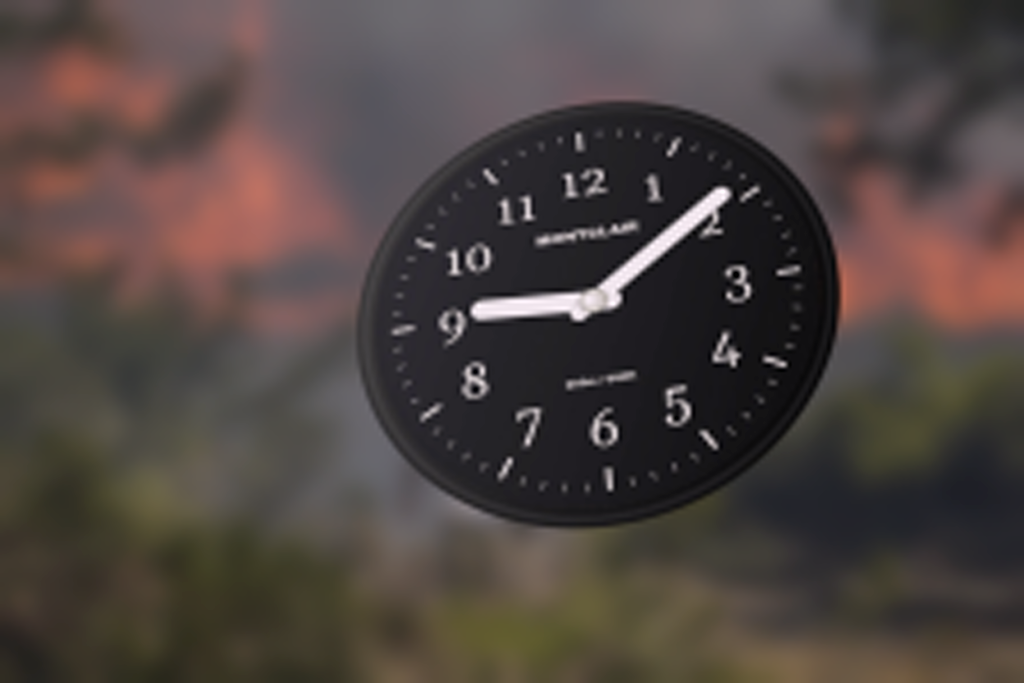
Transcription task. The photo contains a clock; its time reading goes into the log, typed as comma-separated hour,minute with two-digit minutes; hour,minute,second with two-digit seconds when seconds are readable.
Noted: 9,09
